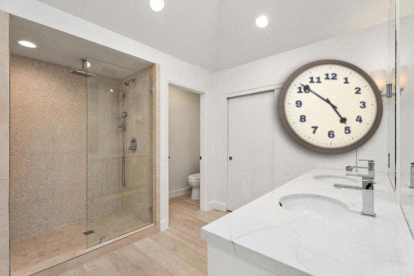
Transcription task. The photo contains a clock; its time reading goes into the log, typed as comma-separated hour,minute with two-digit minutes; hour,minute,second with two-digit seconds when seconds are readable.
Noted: 4,51
